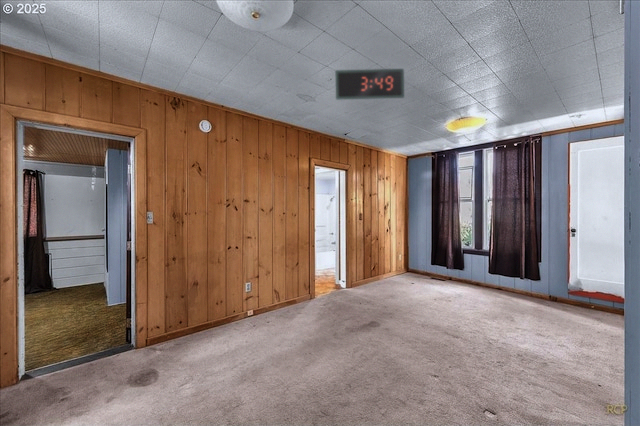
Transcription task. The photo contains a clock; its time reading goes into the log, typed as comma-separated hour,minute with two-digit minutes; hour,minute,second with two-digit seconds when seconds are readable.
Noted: 3,49
